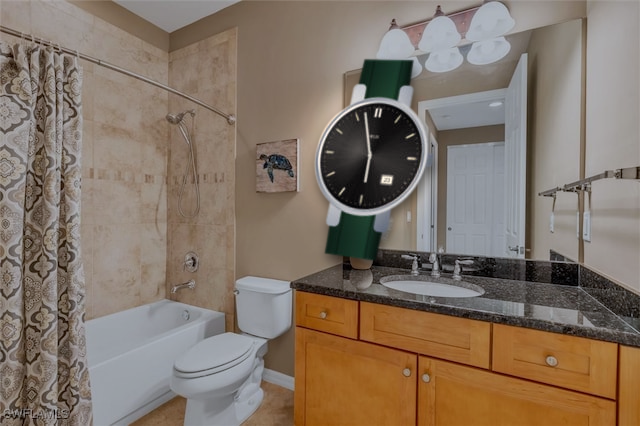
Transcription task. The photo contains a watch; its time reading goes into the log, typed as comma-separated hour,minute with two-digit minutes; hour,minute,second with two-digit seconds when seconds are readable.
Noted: 5,57
